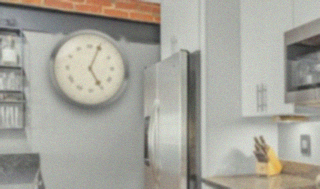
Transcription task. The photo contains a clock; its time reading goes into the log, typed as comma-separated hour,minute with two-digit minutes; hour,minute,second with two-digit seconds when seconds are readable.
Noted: 5,04
